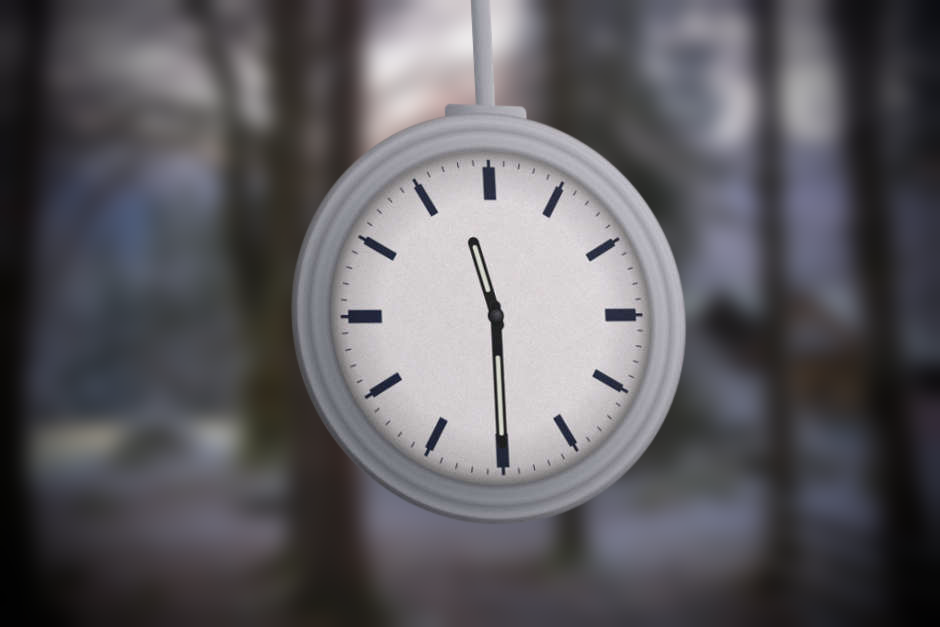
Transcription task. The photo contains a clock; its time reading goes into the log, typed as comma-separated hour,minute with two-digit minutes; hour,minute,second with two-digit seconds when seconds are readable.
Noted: 11,30
